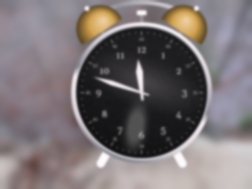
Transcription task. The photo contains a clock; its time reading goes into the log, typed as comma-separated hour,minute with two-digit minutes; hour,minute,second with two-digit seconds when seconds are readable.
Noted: 11,48
